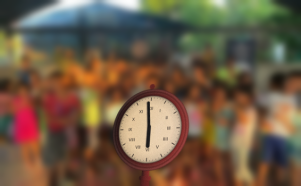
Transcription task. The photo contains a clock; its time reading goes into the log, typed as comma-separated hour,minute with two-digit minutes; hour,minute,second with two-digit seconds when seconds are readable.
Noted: 5,59
